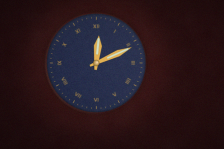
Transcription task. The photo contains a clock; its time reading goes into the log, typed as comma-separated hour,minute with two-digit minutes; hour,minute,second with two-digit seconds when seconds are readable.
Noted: 12,11
